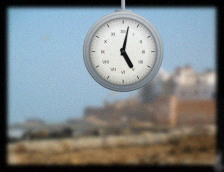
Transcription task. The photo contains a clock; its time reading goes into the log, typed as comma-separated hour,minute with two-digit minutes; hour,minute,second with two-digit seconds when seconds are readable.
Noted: 5,02
